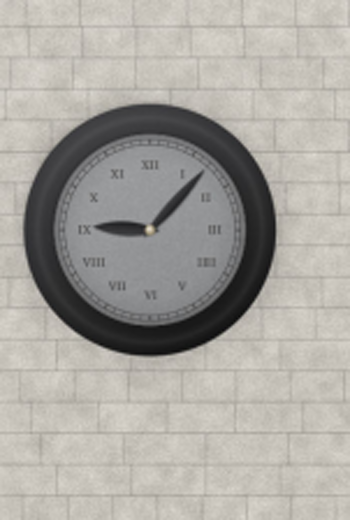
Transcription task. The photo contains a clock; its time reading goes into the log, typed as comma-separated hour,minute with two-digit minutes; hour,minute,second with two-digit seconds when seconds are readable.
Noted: 9,07
